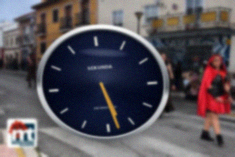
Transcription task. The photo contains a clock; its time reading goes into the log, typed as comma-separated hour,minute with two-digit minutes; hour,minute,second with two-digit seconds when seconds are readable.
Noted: 5,28
